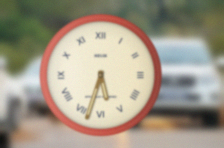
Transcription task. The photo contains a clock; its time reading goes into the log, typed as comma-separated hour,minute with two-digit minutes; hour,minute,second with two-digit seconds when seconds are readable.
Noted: 5,33
